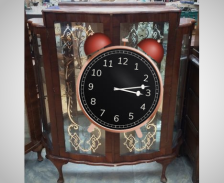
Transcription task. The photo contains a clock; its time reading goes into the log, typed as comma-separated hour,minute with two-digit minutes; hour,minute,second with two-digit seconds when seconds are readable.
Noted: 3,13
